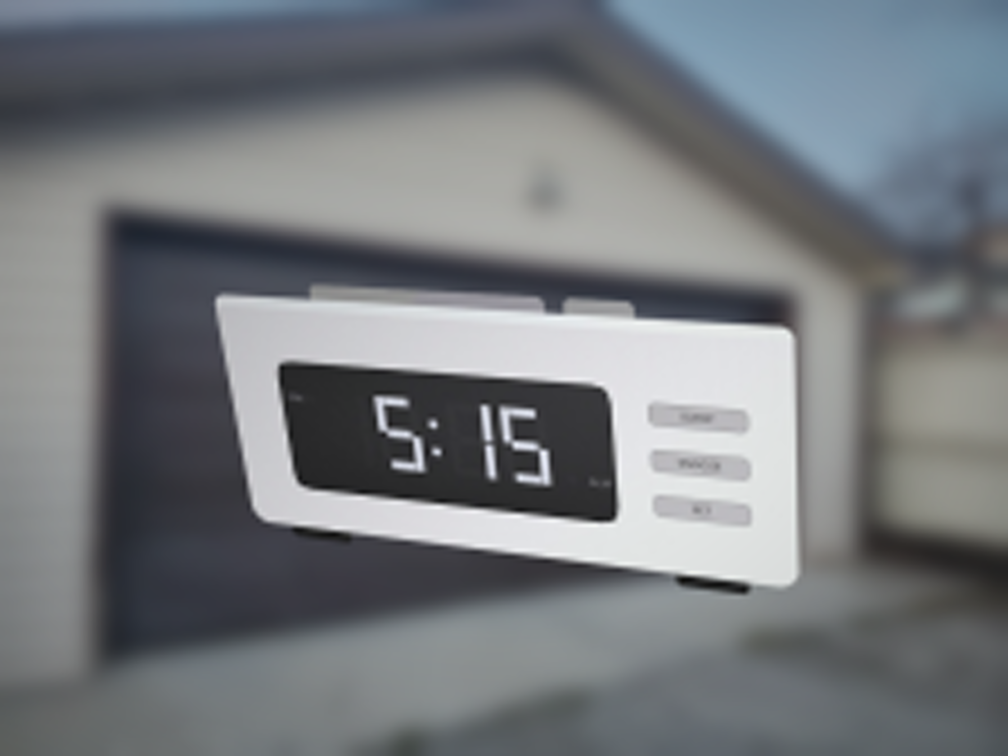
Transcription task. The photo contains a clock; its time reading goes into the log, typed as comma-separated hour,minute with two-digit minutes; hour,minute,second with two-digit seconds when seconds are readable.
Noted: 5,15
